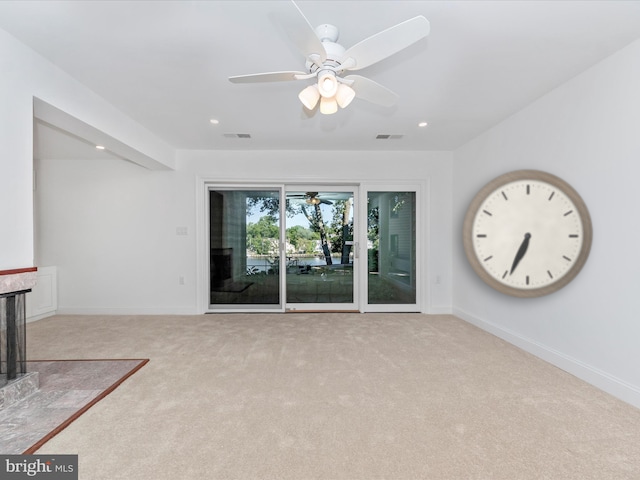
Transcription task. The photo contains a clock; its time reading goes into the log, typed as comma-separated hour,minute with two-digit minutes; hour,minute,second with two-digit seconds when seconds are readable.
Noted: 6,34
